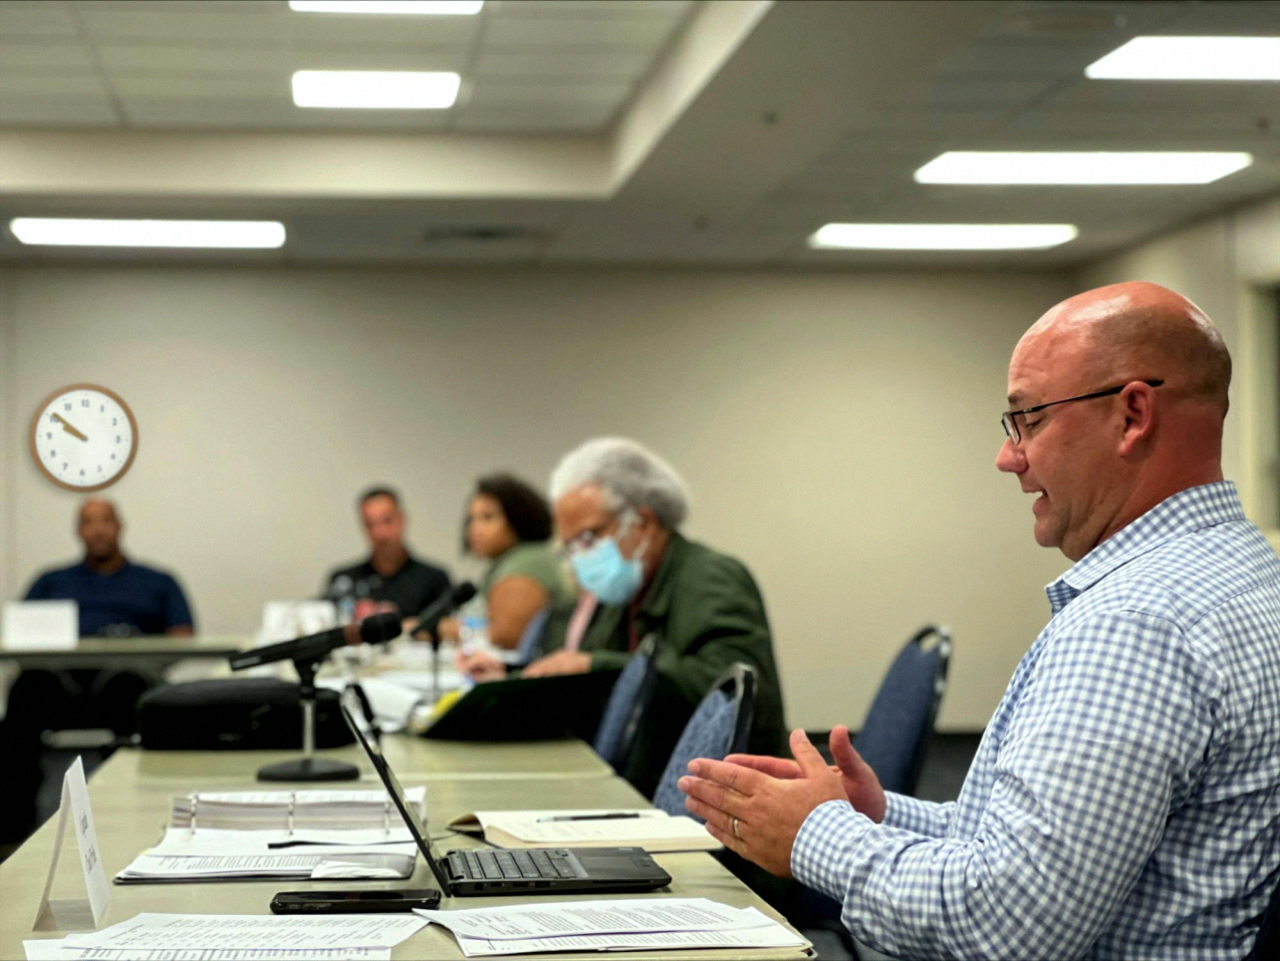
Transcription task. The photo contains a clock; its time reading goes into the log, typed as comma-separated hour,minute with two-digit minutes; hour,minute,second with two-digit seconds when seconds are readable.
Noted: 9,51
